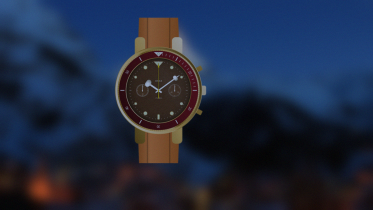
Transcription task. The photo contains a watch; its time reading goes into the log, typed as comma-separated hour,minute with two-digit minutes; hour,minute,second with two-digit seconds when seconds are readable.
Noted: 10,09
